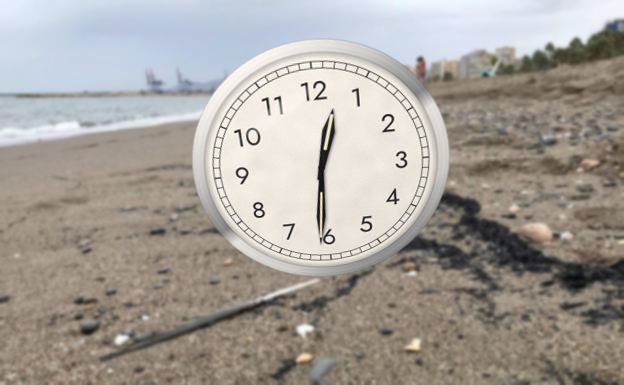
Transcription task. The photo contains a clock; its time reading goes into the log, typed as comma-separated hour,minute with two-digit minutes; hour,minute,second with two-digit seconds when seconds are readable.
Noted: 12,31
